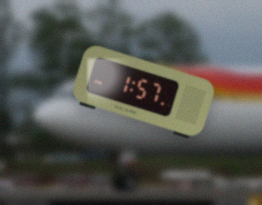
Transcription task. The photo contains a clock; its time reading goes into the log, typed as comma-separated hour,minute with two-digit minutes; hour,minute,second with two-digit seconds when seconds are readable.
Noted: 1,57
